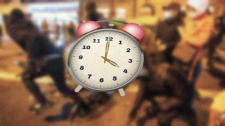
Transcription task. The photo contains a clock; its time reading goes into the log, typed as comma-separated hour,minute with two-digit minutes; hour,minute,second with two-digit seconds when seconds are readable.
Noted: 4,00
